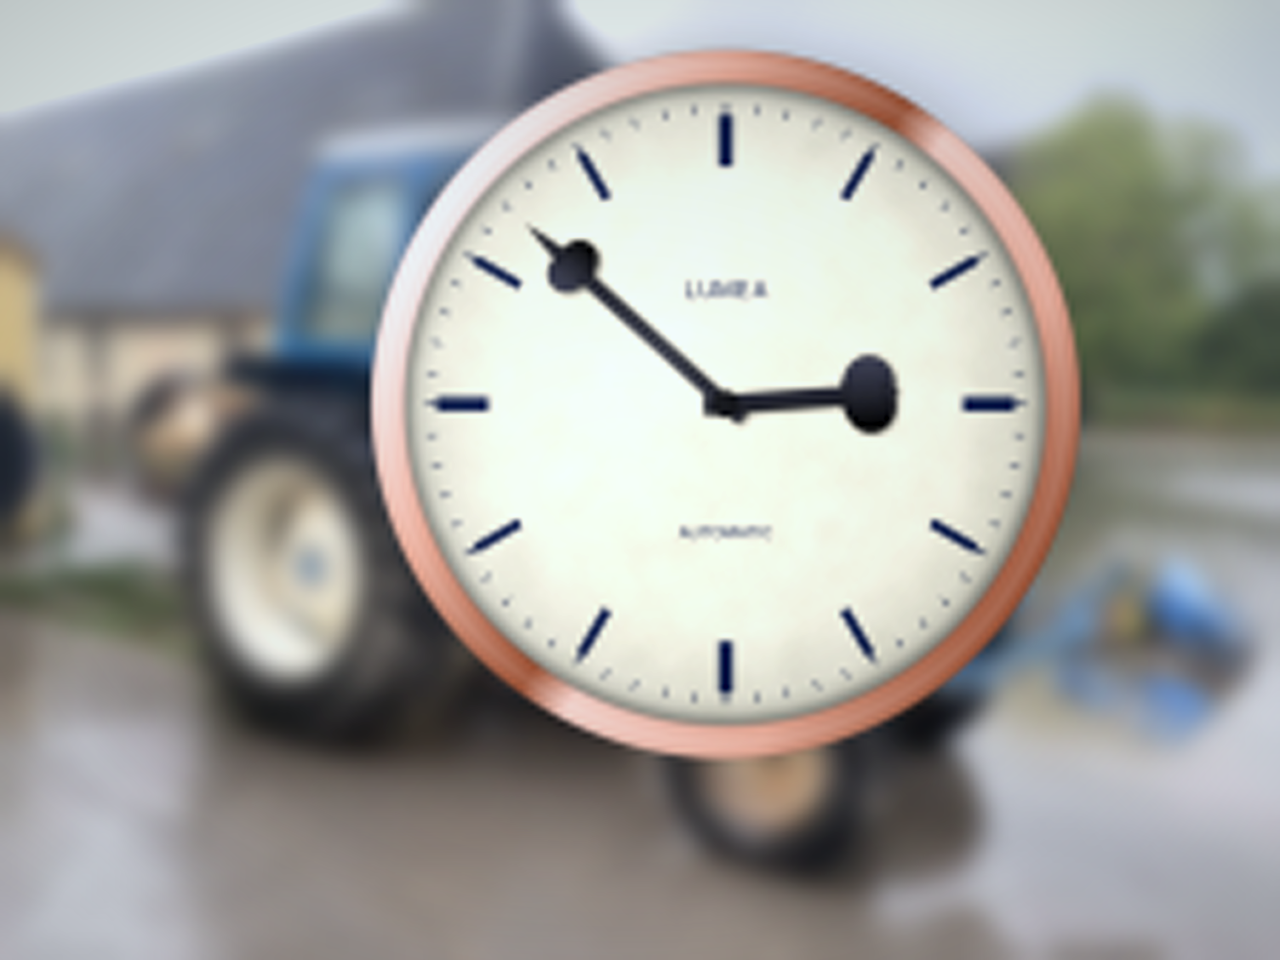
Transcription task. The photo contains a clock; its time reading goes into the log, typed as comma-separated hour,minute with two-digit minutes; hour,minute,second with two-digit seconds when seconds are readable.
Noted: 2,52
